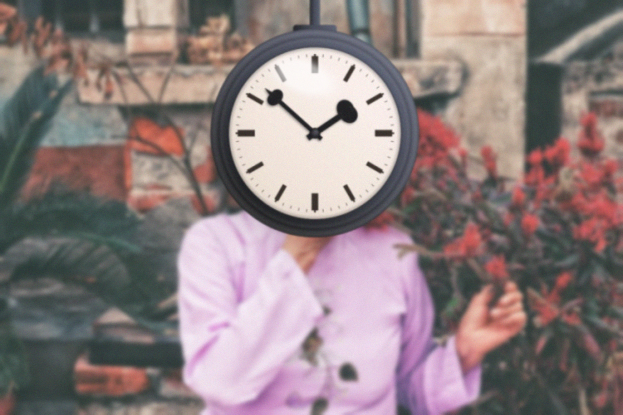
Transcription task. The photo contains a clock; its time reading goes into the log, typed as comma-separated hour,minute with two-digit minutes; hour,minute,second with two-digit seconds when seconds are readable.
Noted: 1,52
